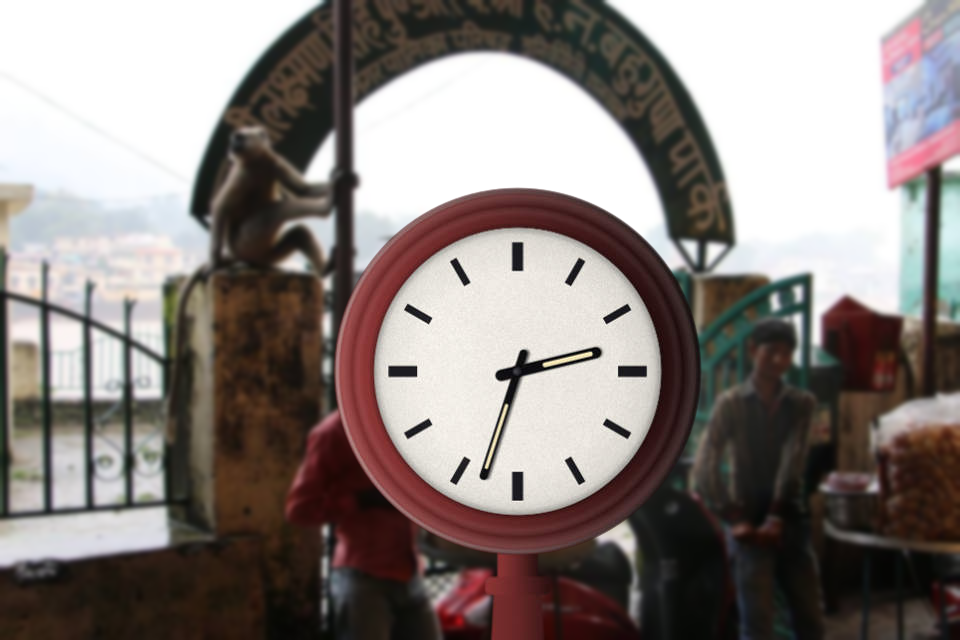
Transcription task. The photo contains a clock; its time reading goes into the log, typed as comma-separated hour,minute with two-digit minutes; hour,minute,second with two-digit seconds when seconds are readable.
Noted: 2,33
